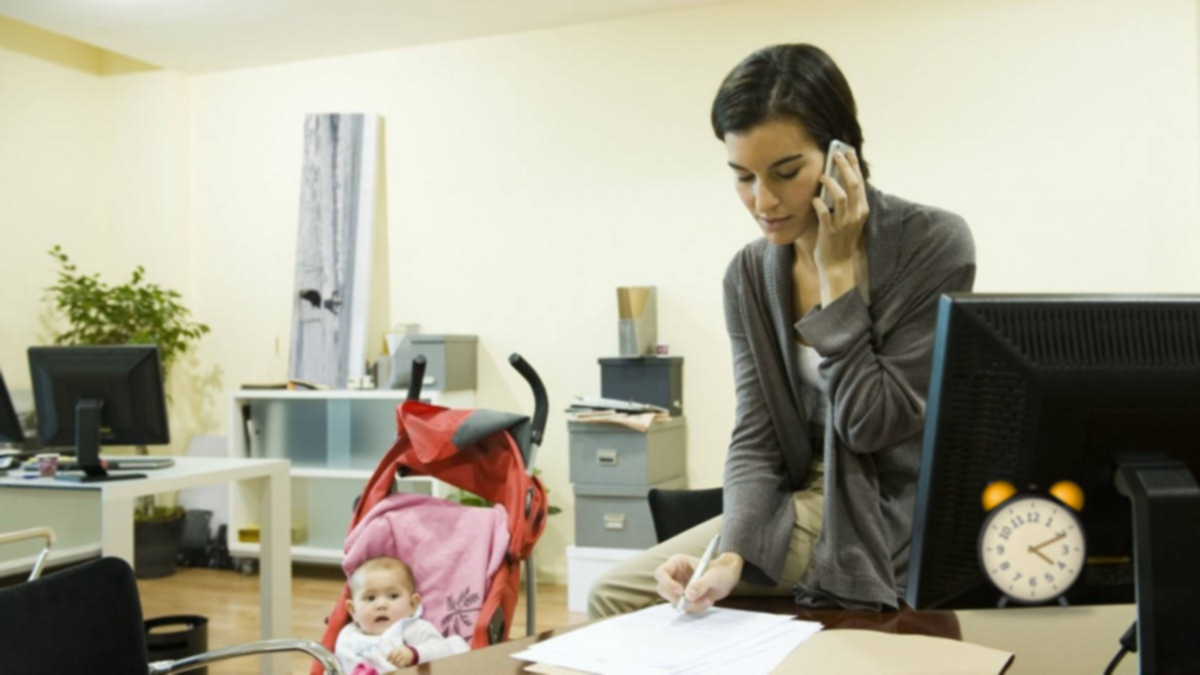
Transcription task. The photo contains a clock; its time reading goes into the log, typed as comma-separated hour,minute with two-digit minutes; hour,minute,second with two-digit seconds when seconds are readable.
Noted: 4,11
